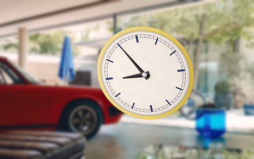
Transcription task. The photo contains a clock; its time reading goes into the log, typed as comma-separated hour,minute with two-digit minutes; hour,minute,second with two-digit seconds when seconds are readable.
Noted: 8,55
